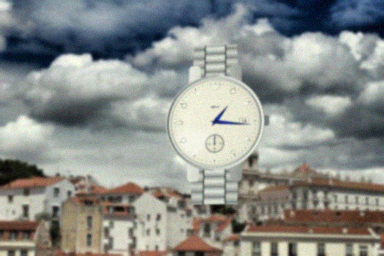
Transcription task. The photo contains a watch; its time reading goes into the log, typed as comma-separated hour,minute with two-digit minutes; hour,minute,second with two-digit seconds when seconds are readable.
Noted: 1,16
